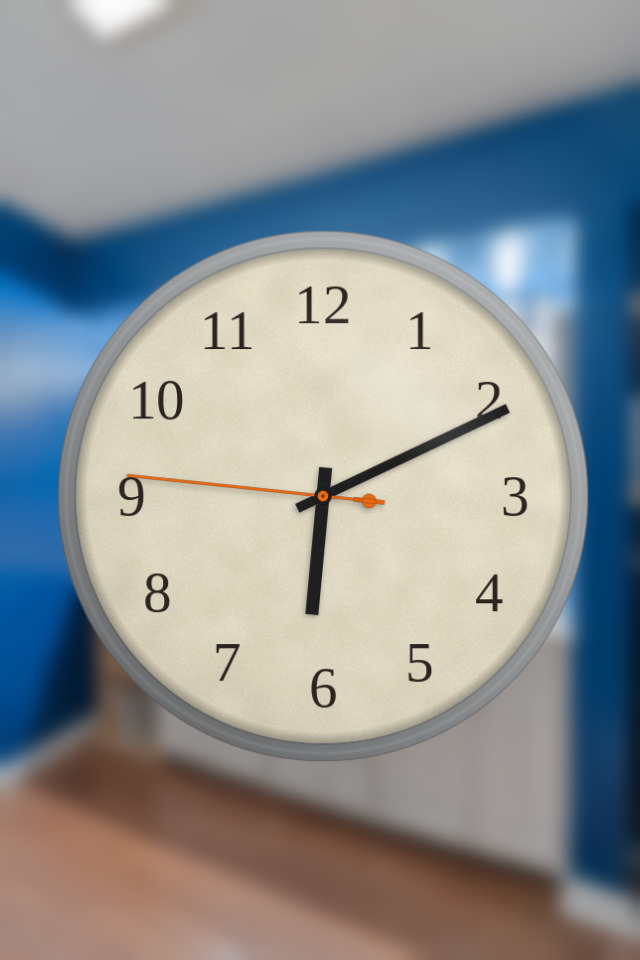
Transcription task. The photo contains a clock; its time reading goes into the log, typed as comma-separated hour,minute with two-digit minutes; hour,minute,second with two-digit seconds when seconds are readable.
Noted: 6,10,46
